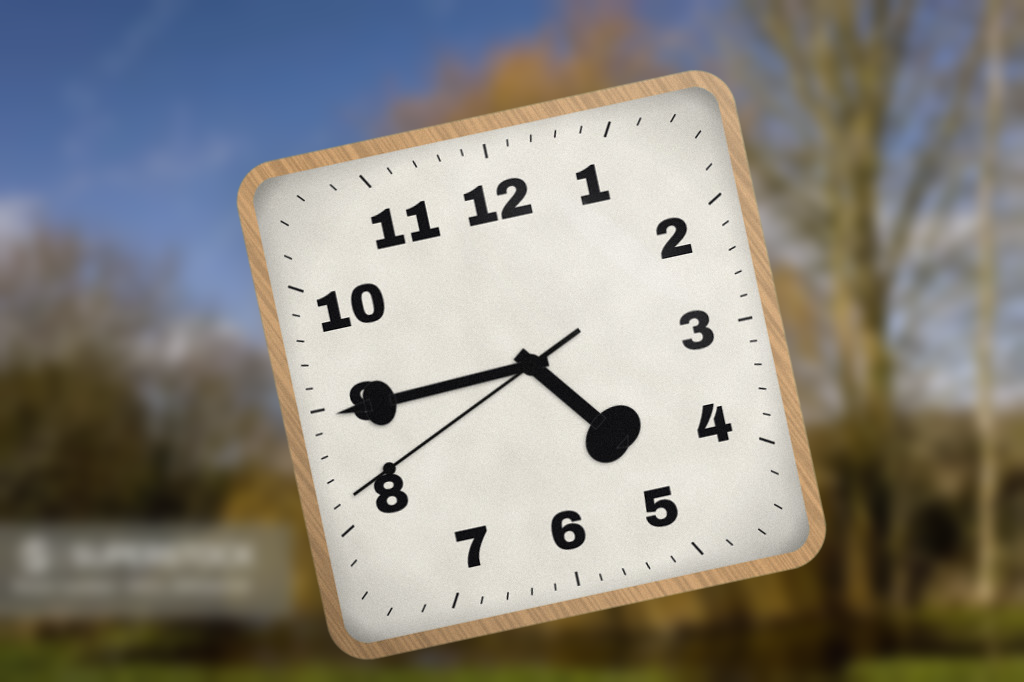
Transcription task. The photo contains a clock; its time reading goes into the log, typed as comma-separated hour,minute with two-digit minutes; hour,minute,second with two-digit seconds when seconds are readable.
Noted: 4,44,41
